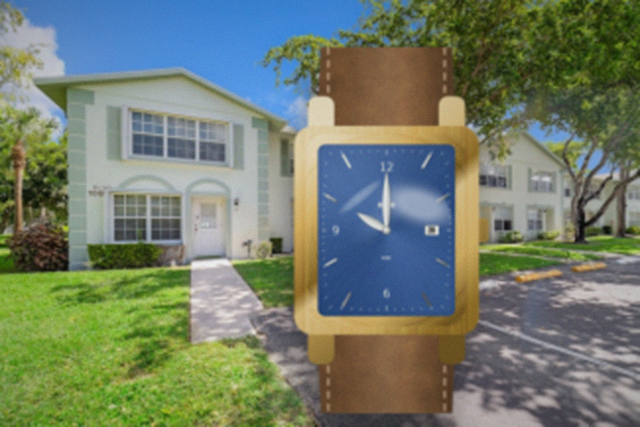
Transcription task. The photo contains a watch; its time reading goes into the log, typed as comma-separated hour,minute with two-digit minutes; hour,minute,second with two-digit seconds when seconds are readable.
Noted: 10,00
